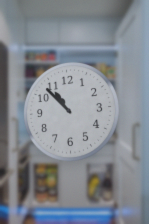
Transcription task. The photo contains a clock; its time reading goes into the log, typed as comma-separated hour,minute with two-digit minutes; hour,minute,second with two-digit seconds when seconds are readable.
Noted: 10,53
